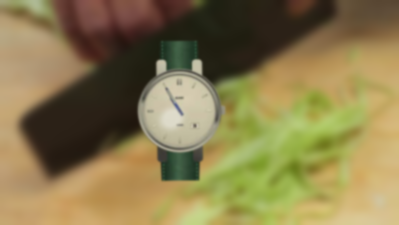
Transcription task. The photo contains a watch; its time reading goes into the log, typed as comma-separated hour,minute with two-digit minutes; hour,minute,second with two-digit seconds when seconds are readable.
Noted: 10,55
